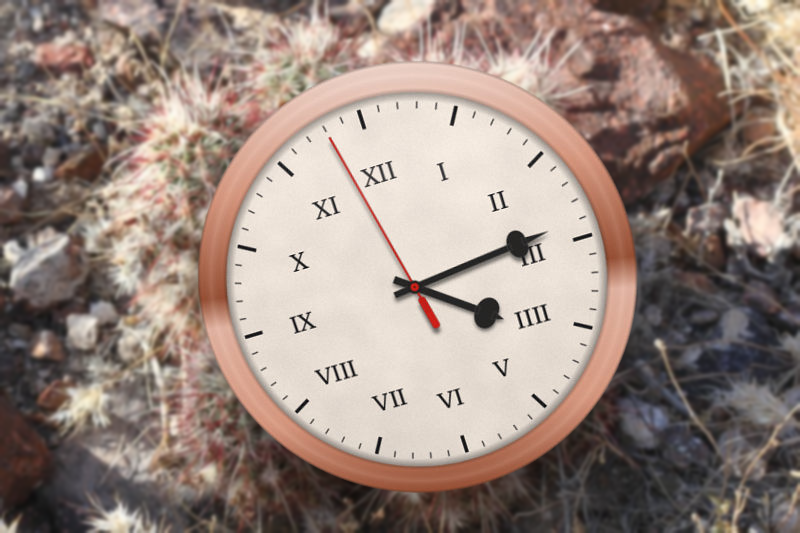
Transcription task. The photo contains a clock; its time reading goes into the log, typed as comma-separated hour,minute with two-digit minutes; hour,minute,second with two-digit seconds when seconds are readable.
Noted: 4,13,58
